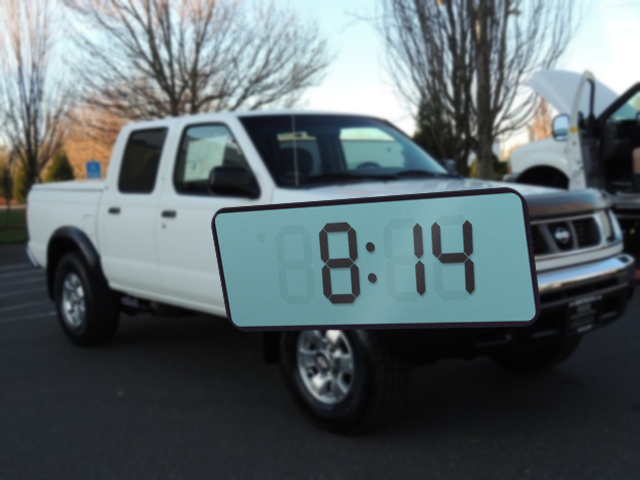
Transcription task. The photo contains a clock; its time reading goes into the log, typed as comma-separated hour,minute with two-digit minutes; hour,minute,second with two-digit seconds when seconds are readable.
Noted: 8,14
